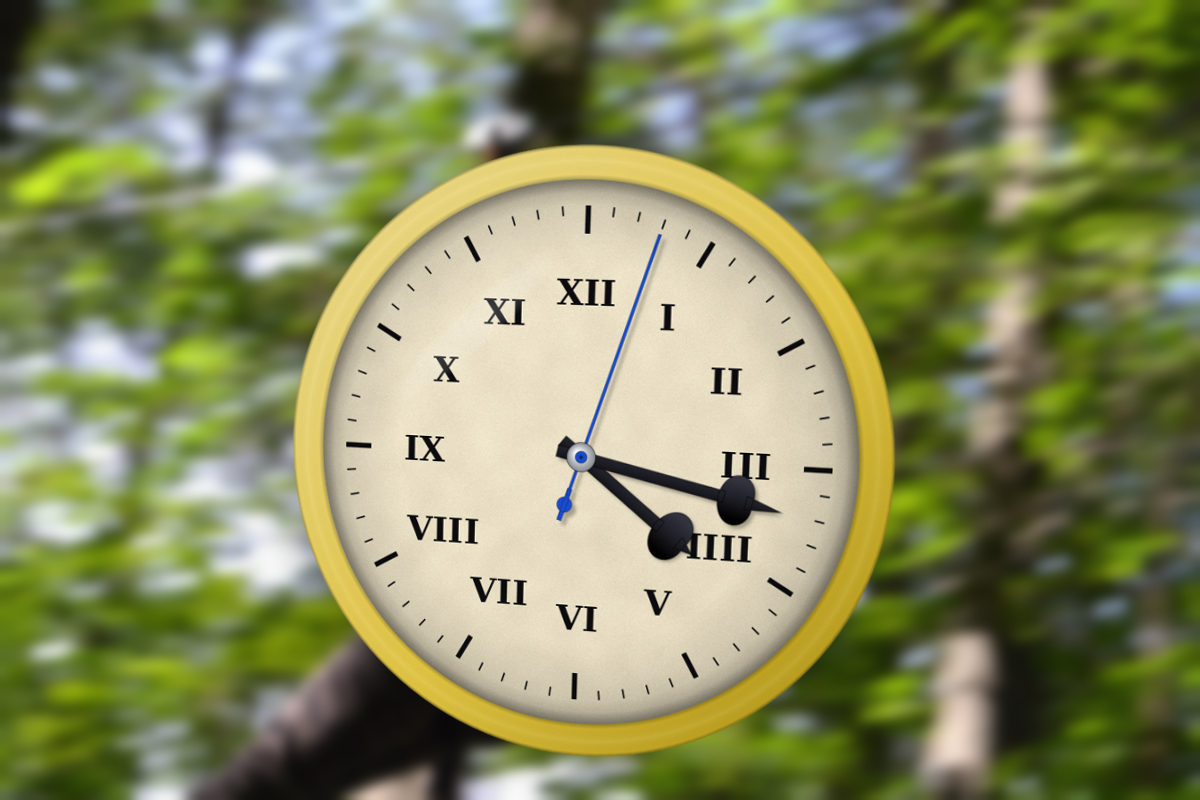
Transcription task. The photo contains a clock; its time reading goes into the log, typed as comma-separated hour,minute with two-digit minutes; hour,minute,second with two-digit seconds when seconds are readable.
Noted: 4,17,03
